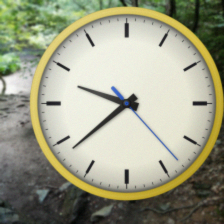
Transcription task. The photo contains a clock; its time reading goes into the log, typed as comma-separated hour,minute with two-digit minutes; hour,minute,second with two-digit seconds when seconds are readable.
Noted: 9,38,23
